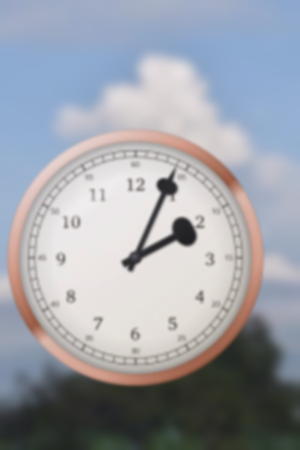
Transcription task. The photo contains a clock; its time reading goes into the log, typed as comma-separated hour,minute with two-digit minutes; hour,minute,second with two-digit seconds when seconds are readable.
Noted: 2,04
